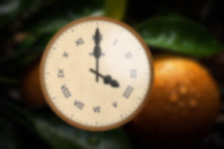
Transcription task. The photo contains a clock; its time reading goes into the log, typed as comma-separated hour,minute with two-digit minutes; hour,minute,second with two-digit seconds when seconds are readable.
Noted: 4,00
